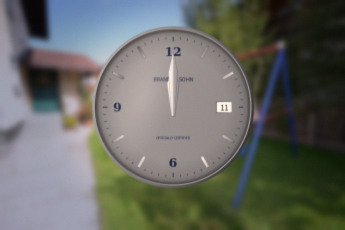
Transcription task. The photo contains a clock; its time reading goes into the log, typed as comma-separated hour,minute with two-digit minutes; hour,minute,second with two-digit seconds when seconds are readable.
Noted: 12,00
